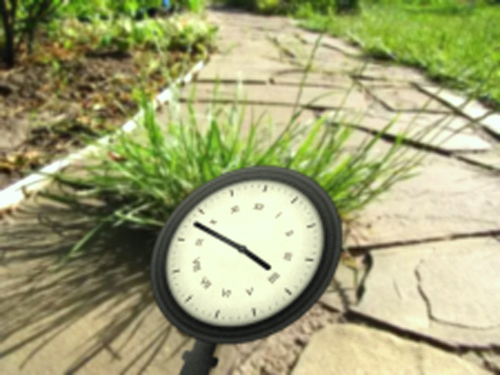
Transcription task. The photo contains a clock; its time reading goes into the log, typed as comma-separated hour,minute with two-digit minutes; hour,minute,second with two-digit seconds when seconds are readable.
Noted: 3,48
